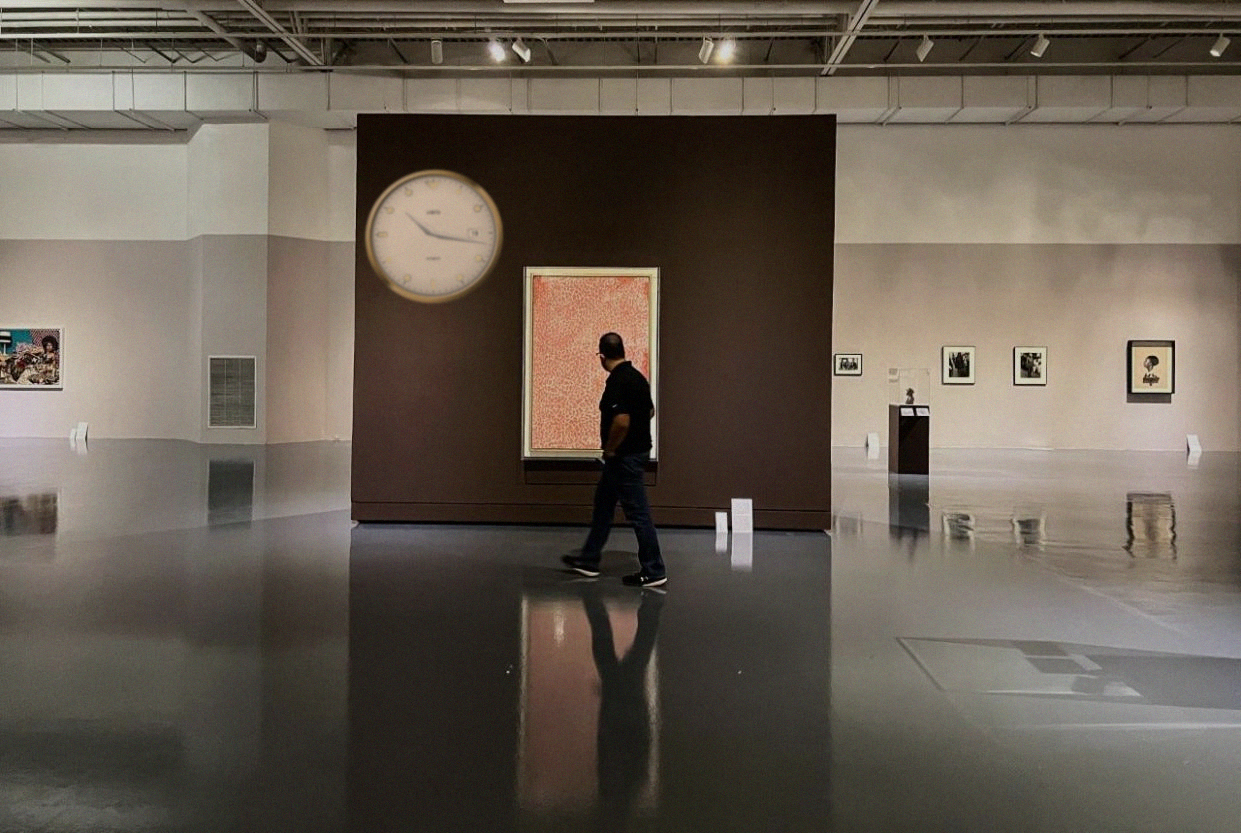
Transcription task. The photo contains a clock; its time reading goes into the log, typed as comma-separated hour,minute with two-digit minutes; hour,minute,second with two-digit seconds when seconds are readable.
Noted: 10,17
